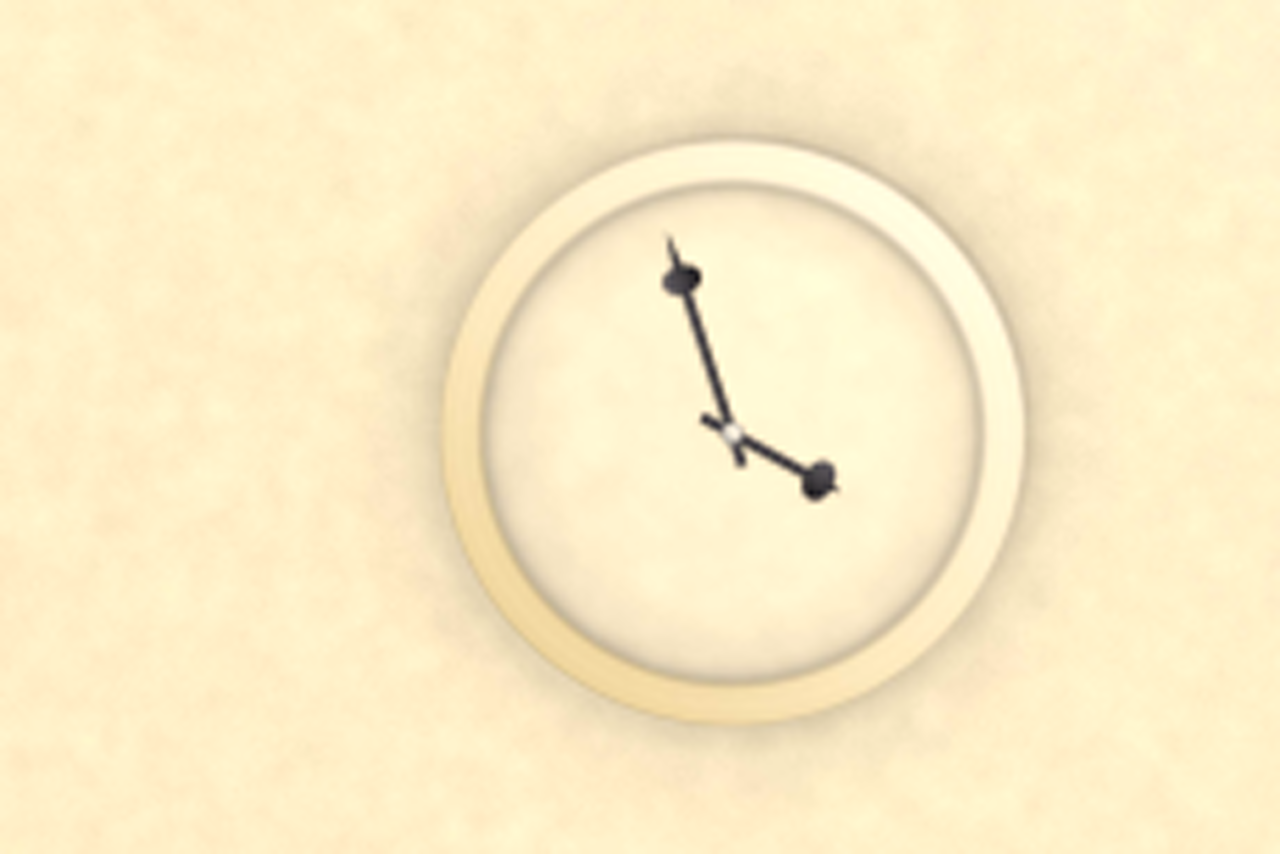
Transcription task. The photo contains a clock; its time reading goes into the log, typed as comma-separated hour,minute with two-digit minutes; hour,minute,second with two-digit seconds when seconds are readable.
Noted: 3,57
